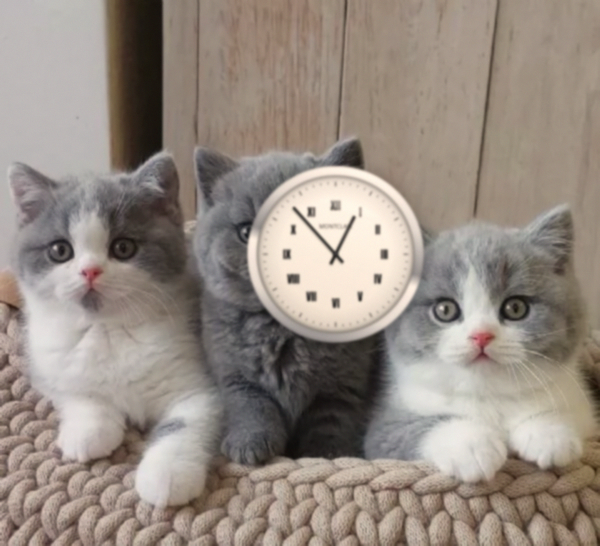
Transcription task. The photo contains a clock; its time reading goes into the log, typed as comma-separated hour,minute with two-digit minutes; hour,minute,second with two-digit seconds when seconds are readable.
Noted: 12,53
